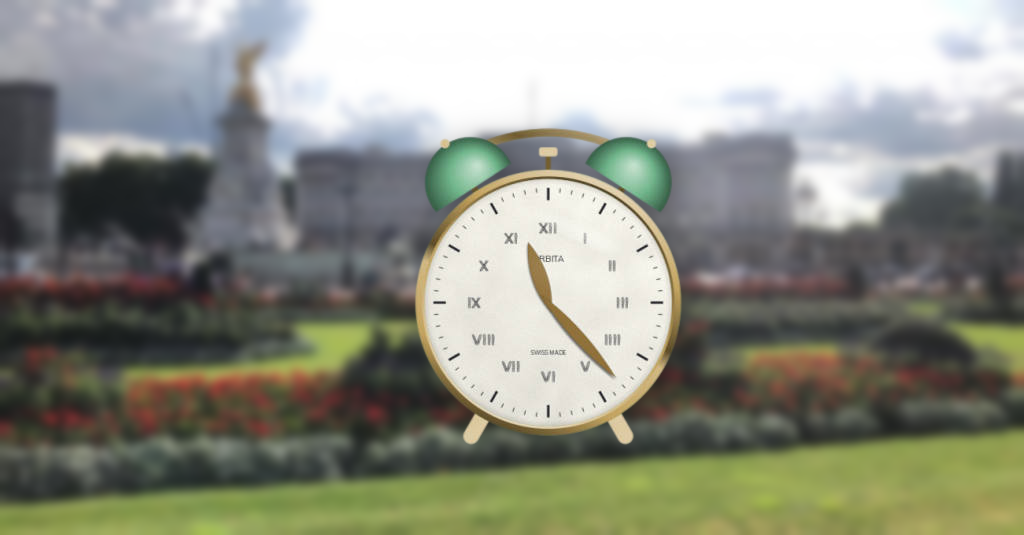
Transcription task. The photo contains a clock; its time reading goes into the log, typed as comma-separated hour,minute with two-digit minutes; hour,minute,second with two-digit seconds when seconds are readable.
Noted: 11,23
